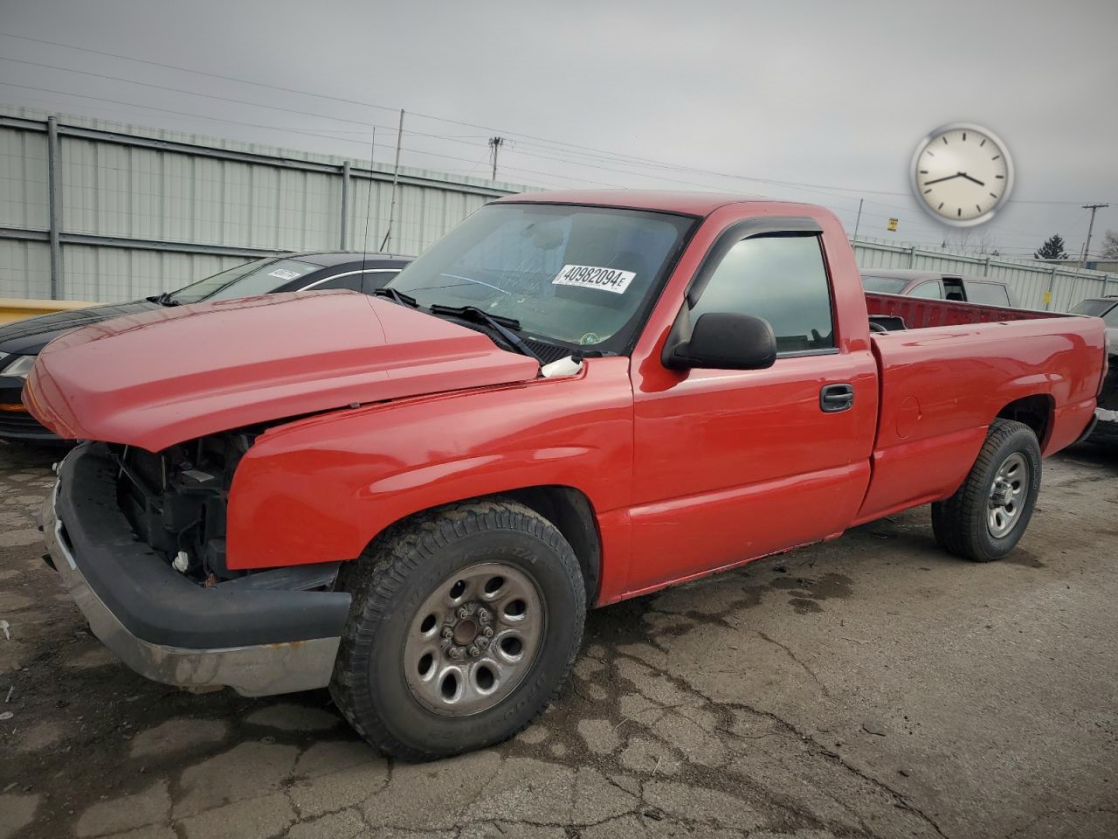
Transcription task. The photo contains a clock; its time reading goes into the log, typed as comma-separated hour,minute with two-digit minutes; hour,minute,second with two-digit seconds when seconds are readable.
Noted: 3,42
